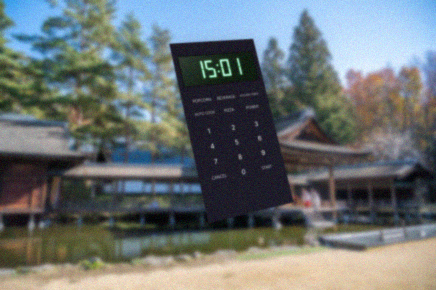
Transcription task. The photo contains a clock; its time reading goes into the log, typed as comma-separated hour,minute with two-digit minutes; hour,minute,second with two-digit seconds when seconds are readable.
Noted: 15,01
